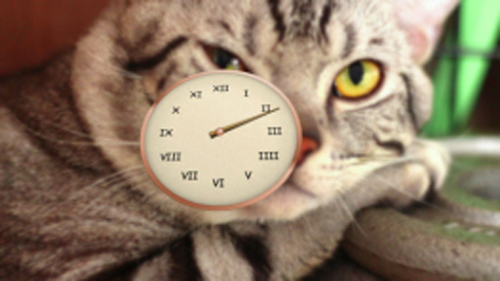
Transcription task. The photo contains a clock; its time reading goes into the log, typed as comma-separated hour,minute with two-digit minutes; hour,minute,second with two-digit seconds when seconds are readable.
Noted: 2,11
